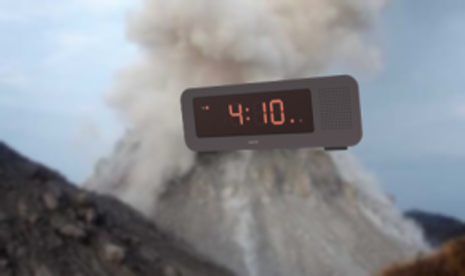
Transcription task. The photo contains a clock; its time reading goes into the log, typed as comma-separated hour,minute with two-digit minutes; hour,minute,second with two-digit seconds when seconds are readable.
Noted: 4,10
